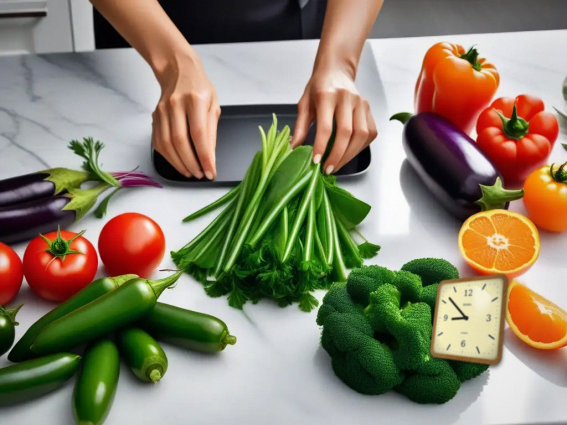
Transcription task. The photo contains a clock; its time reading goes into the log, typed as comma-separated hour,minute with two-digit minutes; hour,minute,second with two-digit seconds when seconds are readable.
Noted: 8,52
